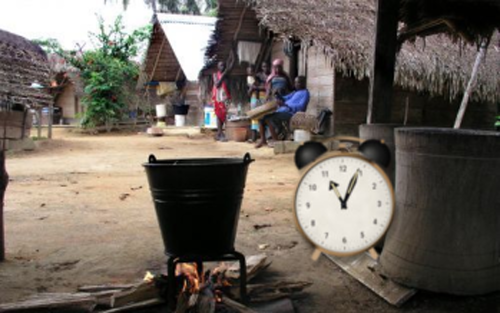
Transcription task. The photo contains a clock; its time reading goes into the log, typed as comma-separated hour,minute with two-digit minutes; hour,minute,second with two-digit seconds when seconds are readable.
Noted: 11,04
